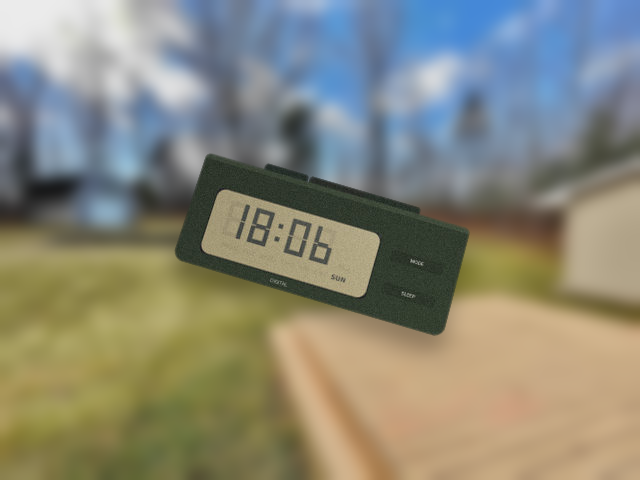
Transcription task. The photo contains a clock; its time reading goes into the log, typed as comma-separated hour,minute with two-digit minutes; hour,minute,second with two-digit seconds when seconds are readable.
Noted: 18,06
